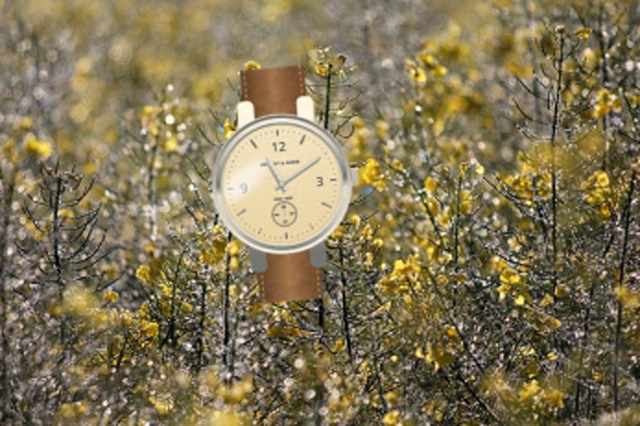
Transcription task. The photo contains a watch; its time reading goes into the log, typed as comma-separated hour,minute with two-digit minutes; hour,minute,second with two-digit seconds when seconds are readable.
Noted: 11,10
